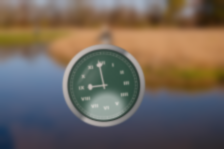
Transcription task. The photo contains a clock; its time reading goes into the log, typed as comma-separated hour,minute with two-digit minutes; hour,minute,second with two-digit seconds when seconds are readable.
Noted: 8,59
